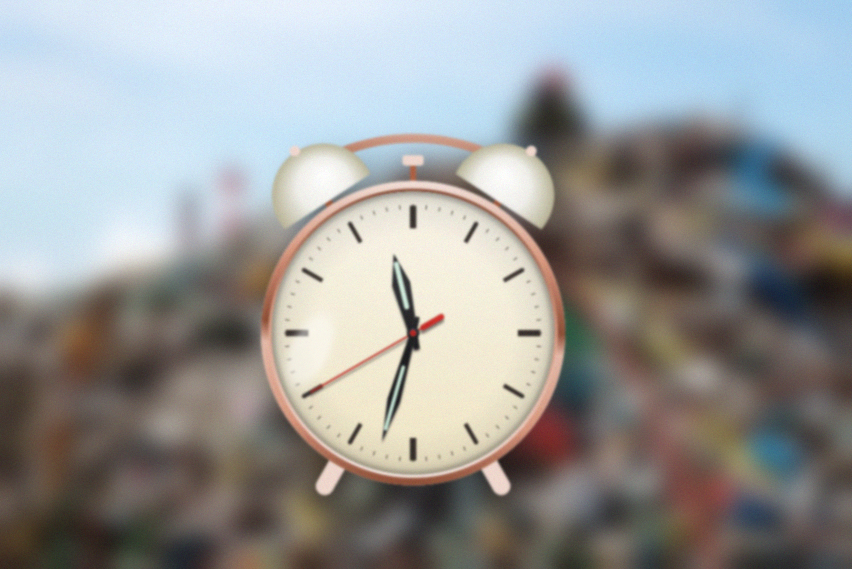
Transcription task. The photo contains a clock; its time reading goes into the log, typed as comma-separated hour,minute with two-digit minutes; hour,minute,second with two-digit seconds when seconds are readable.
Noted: 11,32,40
